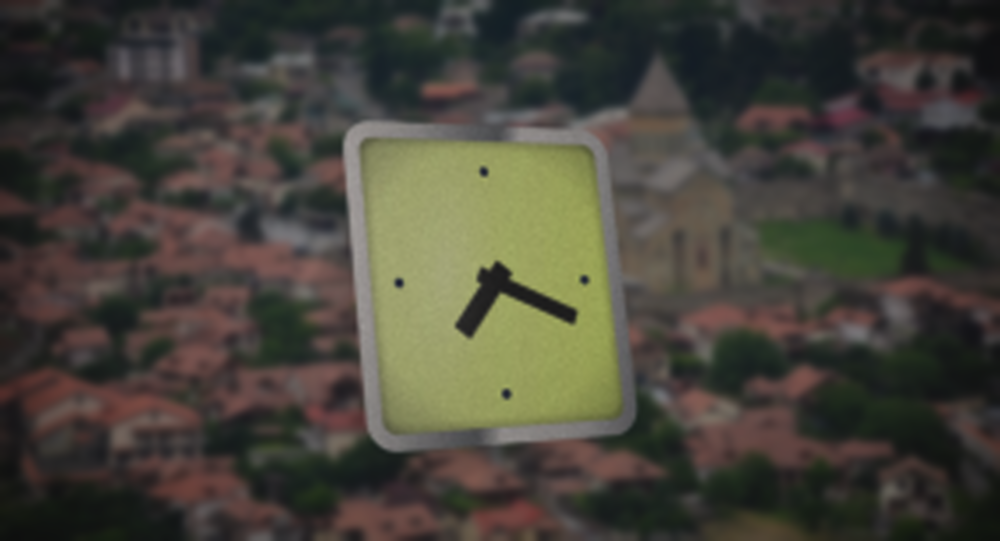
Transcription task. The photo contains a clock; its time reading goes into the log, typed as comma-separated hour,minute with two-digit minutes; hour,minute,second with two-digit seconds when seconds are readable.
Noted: 7,19
